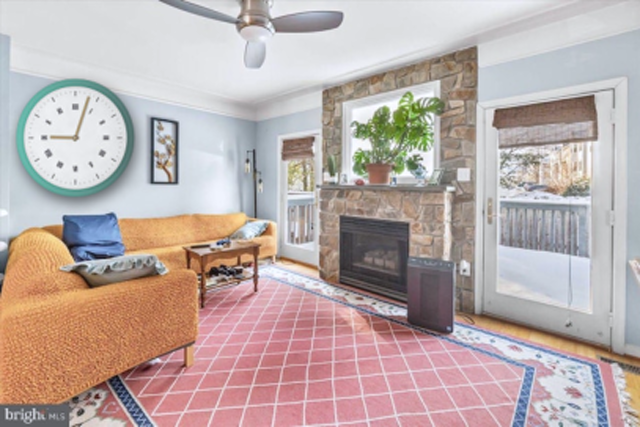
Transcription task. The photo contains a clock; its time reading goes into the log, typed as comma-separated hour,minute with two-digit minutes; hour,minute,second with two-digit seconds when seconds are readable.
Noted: 9,03
